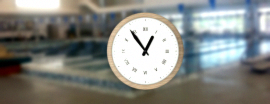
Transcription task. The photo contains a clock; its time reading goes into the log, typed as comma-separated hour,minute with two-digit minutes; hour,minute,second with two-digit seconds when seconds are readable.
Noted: 12,54
